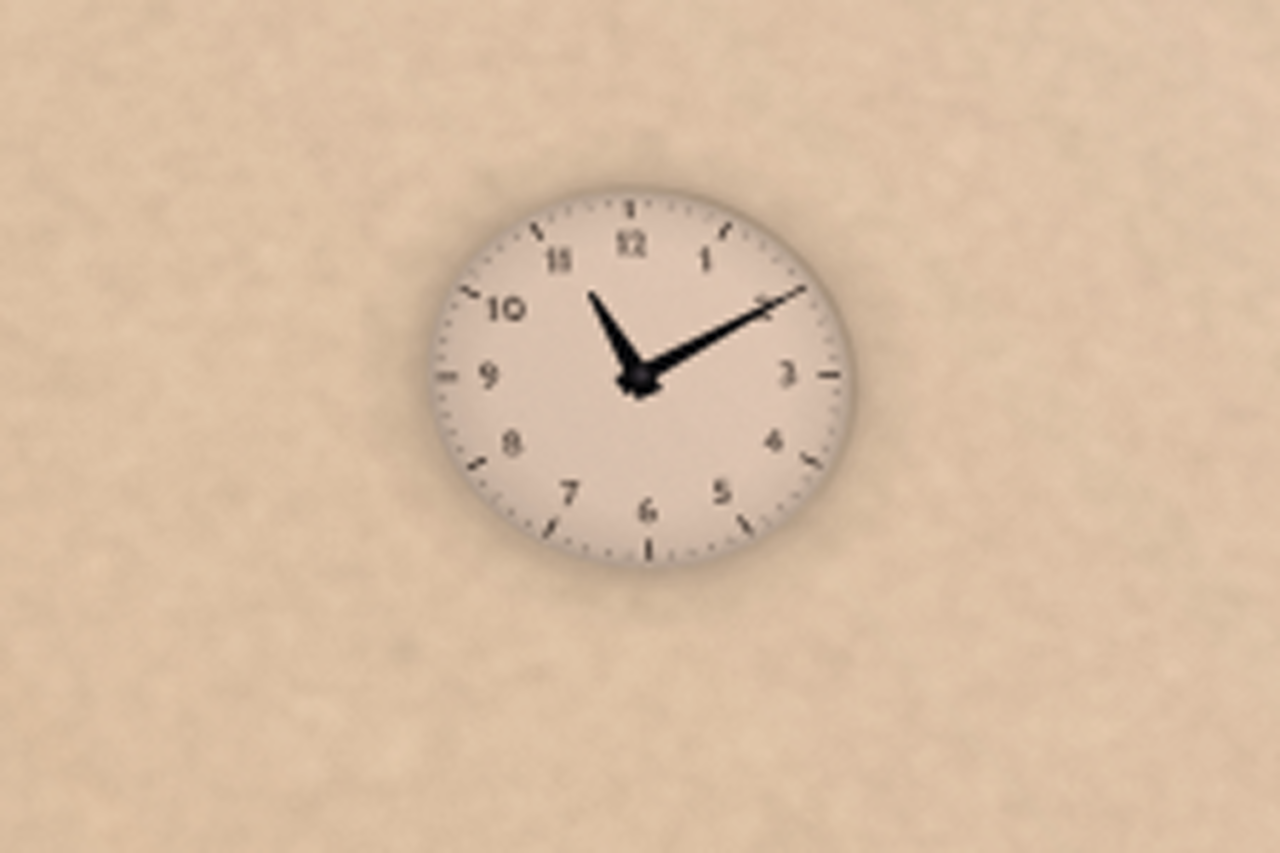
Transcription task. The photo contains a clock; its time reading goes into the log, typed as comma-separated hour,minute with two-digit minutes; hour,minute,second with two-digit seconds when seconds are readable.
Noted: 11,10
